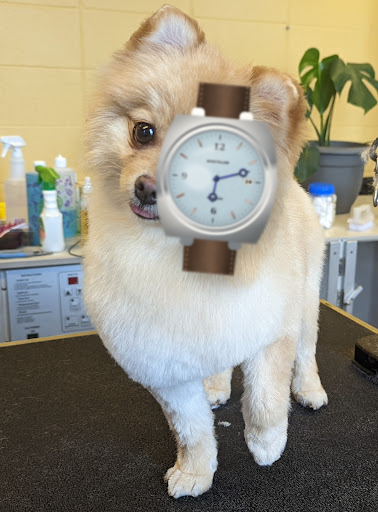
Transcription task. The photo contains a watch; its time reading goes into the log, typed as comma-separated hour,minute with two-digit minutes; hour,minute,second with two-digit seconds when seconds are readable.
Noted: 6,12
